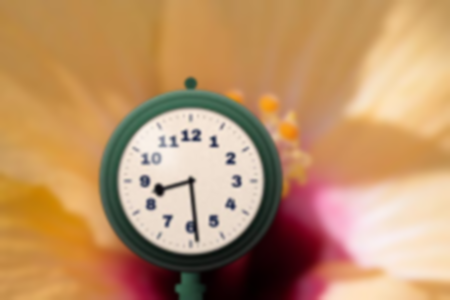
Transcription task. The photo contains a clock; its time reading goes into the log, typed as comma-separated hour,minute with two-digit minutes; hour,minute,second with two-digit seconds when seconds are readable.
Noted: 8,29
